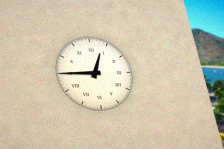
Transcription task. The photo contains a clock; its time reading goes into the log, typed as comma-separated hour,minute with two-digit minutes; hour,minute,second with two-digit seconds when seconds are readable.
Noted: 12,45
